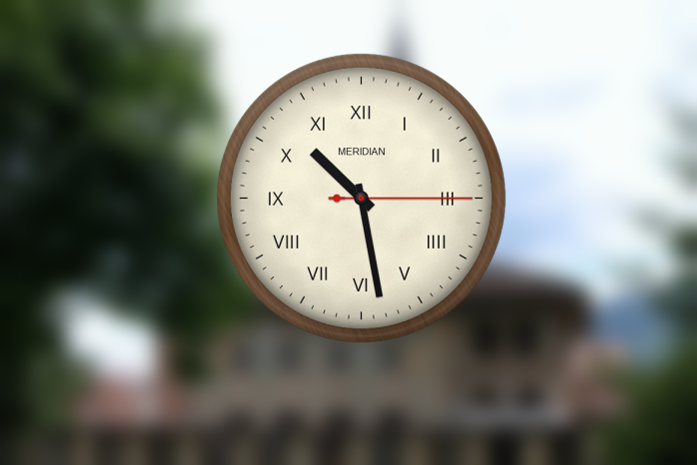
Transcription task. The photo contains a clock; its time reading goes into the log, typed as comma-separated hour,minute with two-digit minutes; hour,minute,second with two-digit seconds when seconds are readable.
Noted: 10,28,15
